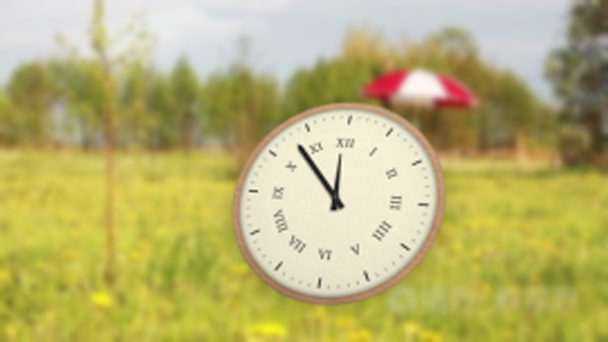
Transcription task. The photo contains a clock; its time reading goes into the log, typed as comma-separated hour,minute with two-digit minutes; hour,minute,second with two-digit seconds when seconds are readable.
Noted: 11,53
